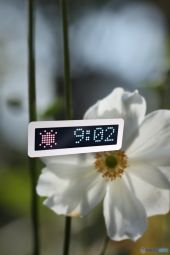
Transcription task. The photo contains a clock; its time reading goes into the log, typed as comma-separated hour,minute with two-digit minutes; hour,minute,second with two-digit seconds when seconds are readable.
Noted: 9,02
